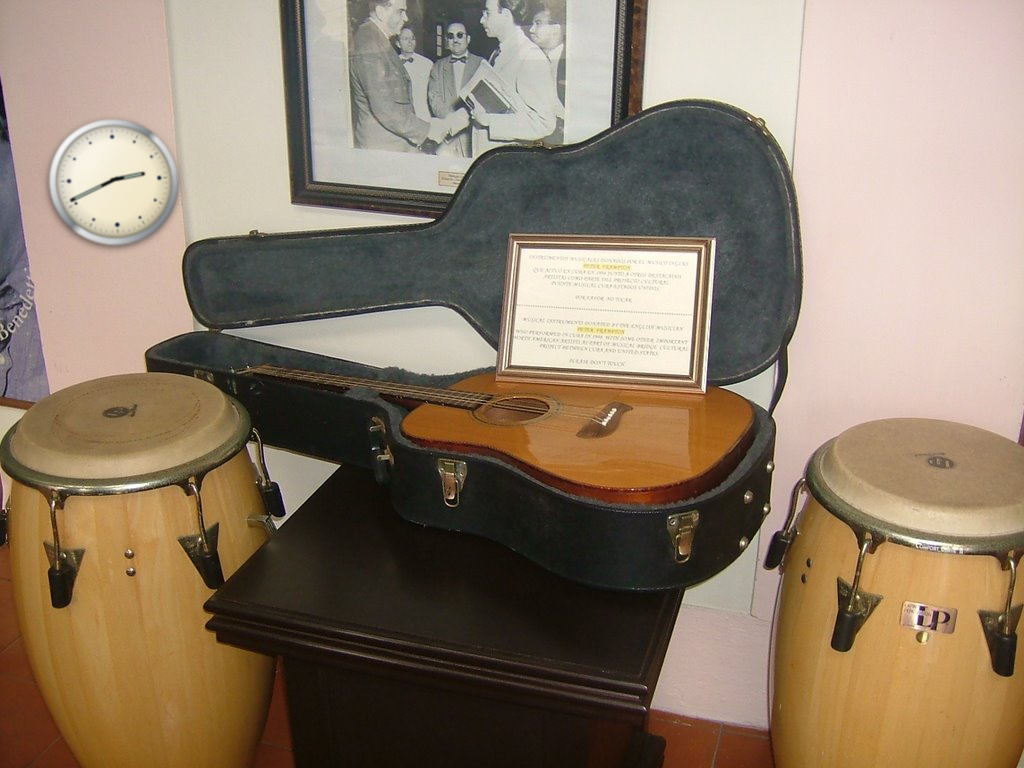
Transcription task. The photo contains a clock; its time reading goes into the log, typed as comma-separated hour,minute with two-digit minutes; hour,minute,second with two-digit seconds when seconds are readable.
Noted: 2,41
